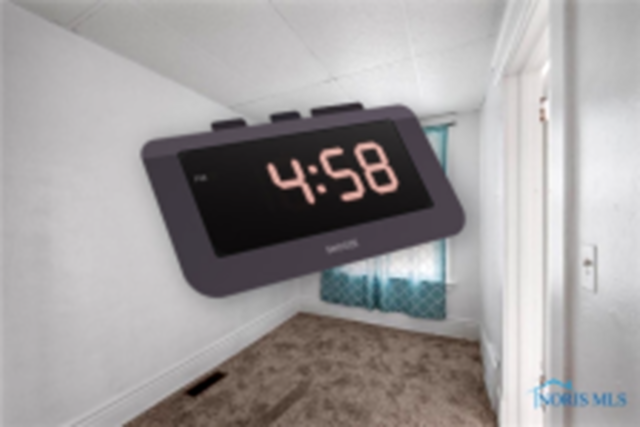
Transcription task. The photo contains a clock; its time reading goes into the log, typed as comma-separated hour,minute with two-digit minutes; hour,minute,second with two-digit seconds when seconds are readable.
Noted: 4,58
